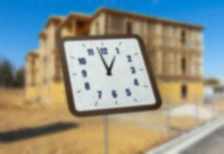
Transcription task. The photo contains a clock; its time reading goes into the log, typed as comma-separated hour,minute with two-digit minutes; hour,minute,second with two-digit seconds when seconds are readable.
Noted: 12,58
